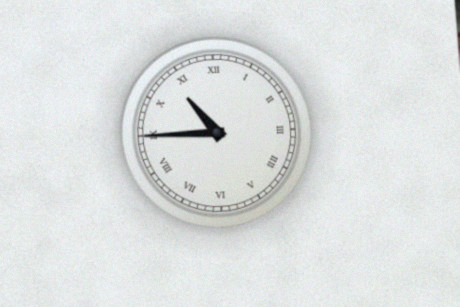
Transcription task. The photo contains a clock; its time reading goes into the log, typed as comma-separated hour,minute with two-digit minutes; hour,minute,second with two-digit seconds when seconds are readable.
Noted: 10,45
